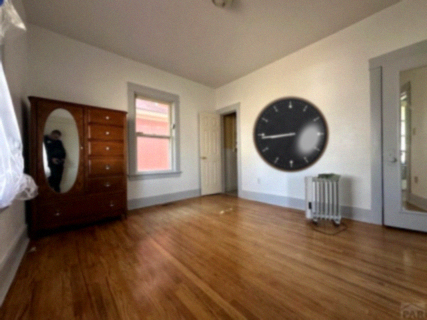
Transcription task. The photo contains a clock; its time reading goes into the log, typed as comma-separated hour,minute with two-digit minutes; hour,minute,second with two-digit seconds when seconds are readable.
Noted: 8,44
